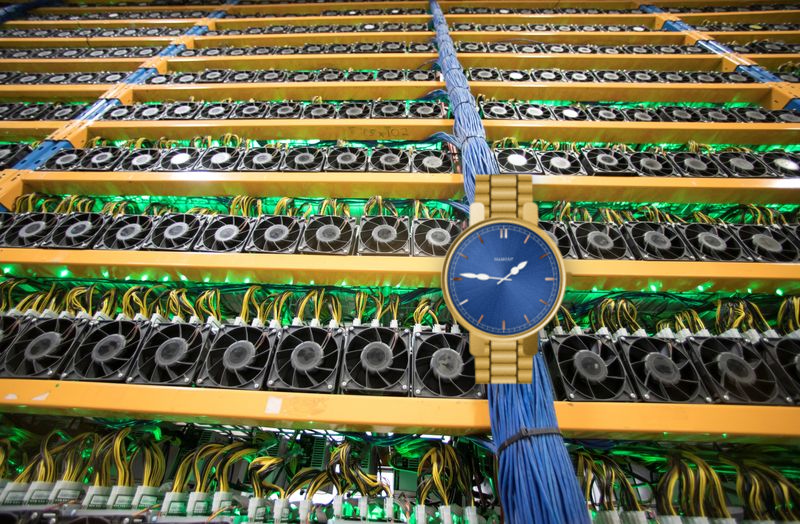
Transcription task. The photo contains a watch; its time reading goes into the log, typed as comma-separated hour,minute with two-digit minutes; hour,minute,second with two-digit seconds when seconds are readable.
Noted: 1,46
